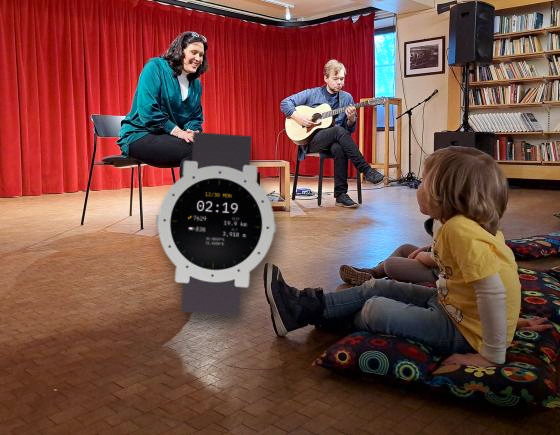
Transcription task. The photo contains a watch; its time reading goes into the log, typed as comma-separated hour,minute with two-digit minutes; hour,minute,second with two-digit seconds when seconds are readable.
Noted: 2,19
